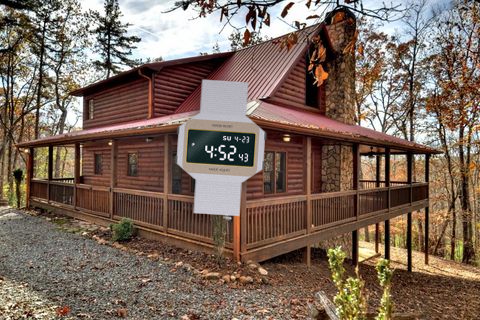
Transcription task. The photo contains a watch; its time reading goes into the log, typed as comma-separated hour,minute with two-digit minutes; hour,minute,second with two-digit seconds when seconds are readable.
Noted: 4,52,43
